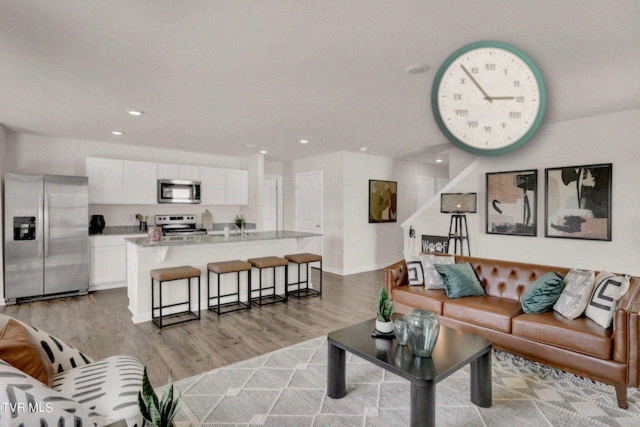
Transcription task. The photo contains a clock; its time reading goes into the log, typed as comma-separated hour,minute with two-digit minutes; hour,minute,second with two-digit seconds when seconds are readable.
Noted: 2,53
